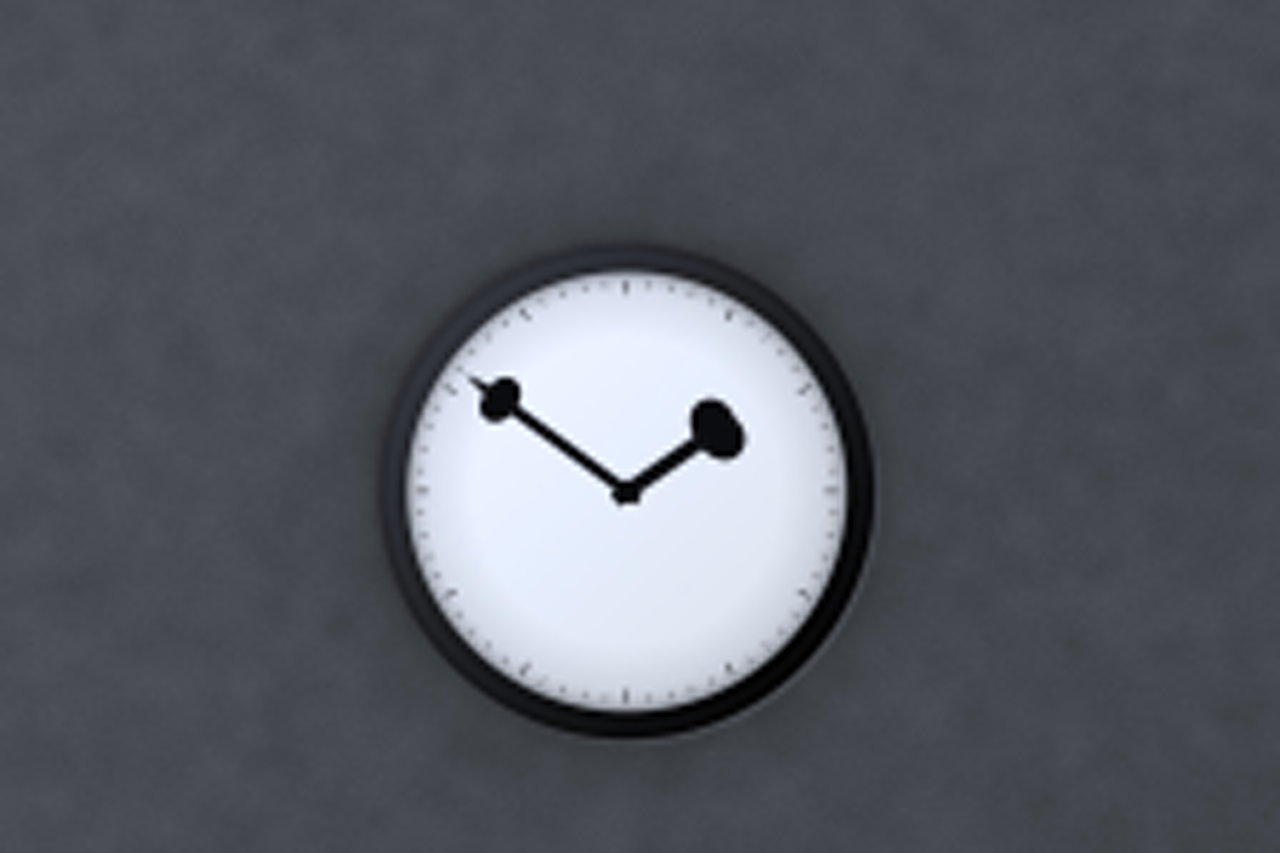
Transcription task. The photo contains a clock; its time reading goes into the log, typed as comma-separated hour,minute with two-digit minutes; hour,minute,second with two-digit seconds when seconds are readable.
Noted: 1,51
